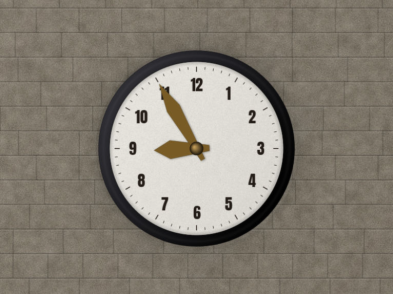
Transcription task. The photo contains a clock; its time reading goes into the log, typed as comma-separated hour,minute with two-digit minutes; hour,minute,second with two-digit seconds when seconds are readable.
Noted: 8,55
